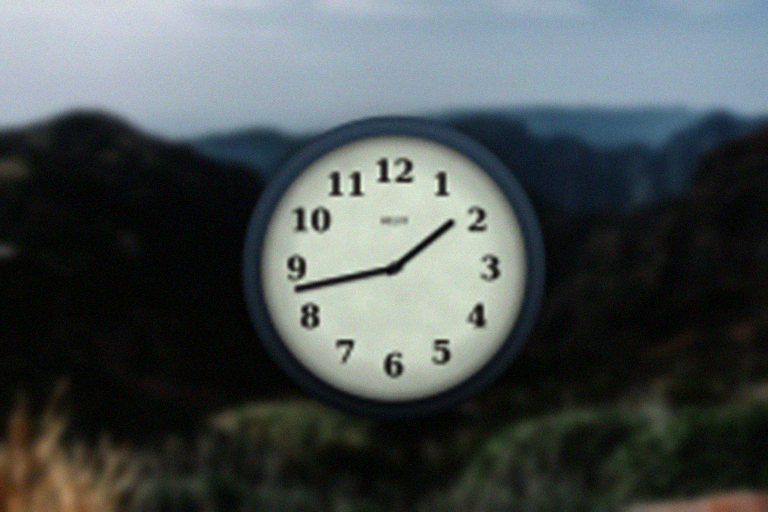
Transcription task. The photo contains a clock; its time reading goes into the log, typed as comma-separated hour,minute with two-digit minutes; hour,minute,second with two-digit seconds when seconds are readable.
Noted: 1,43
